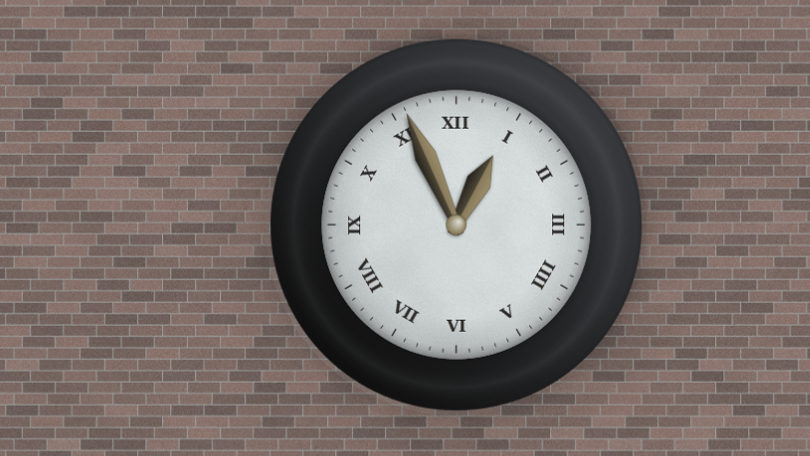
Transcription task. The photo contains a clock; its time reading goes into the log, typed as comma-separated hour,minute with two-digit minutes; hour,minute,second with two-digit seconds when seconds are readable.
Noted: 12,56
